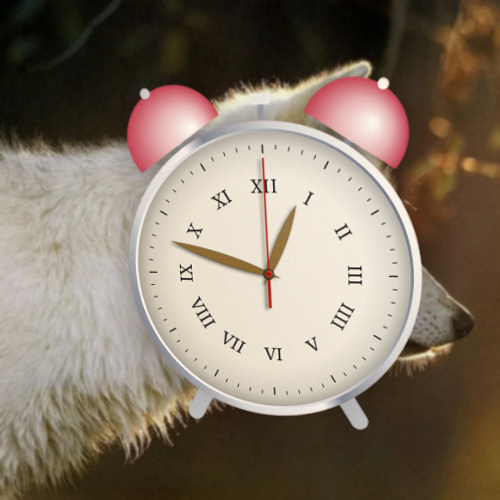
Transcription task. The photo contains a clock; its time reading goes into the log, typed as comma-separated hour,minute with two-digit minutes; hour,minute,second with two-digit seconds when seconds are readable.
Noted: 12,48,00
